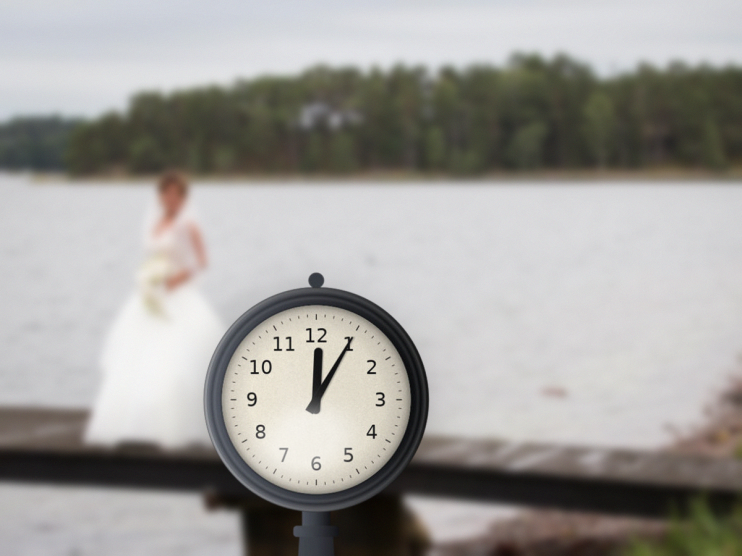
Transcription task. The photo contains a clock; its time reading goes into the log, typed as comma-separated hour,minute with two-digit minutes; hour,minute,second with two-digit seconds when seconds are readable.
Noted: 12,05
